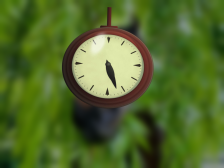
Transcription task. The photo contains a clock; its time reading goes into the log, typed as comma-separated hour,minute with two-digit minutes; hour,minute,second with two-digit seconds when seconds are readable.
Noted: 5,27
